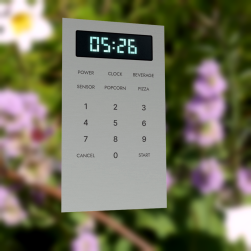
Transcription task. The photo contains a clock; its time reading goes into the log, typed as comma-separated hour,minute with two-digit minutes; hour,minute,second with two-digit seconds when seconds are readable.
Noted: 5,26
